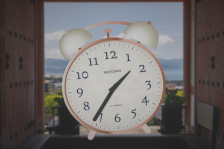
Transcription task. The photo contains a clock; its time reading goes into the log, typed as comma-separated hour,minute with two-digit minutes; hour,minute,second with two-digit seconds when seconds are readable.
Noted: 1,36
